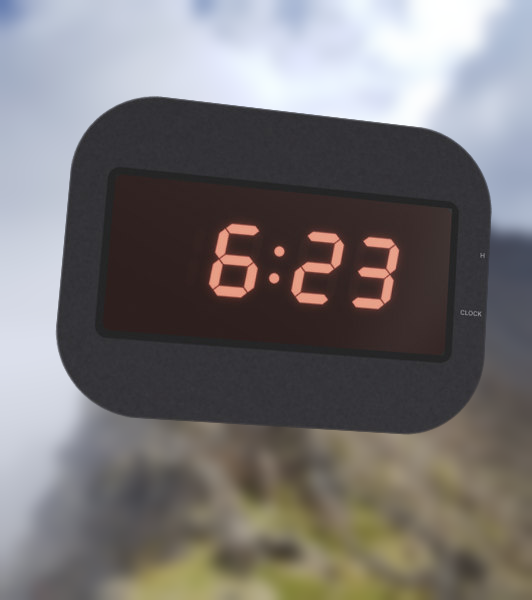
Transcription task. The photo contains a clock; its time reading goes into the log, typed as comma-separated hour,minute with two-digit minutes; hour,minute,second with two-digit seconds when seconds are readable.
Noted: 6,23
